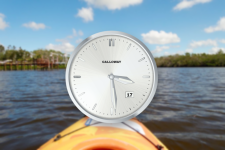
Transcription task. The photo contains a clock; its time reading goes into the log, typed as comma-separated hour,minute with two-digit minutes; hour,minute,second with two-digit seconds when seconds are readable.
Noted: 3,29
